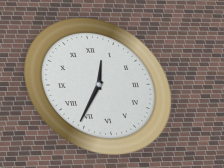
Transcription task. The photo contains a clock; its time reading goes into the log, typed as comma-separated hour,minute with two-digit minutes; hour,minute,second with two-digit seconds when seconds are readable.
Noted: 12,36
